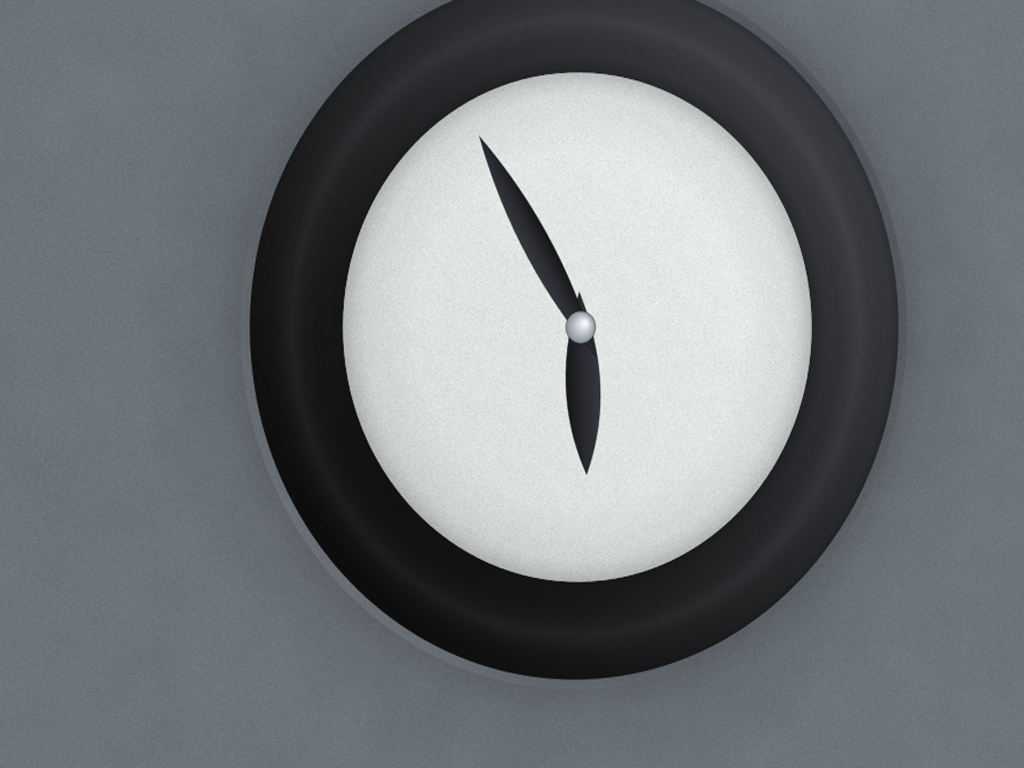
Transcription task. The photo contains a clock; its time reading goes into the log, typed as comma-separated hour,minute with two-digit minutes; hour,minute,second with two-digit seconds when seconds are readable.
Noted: 5,55
